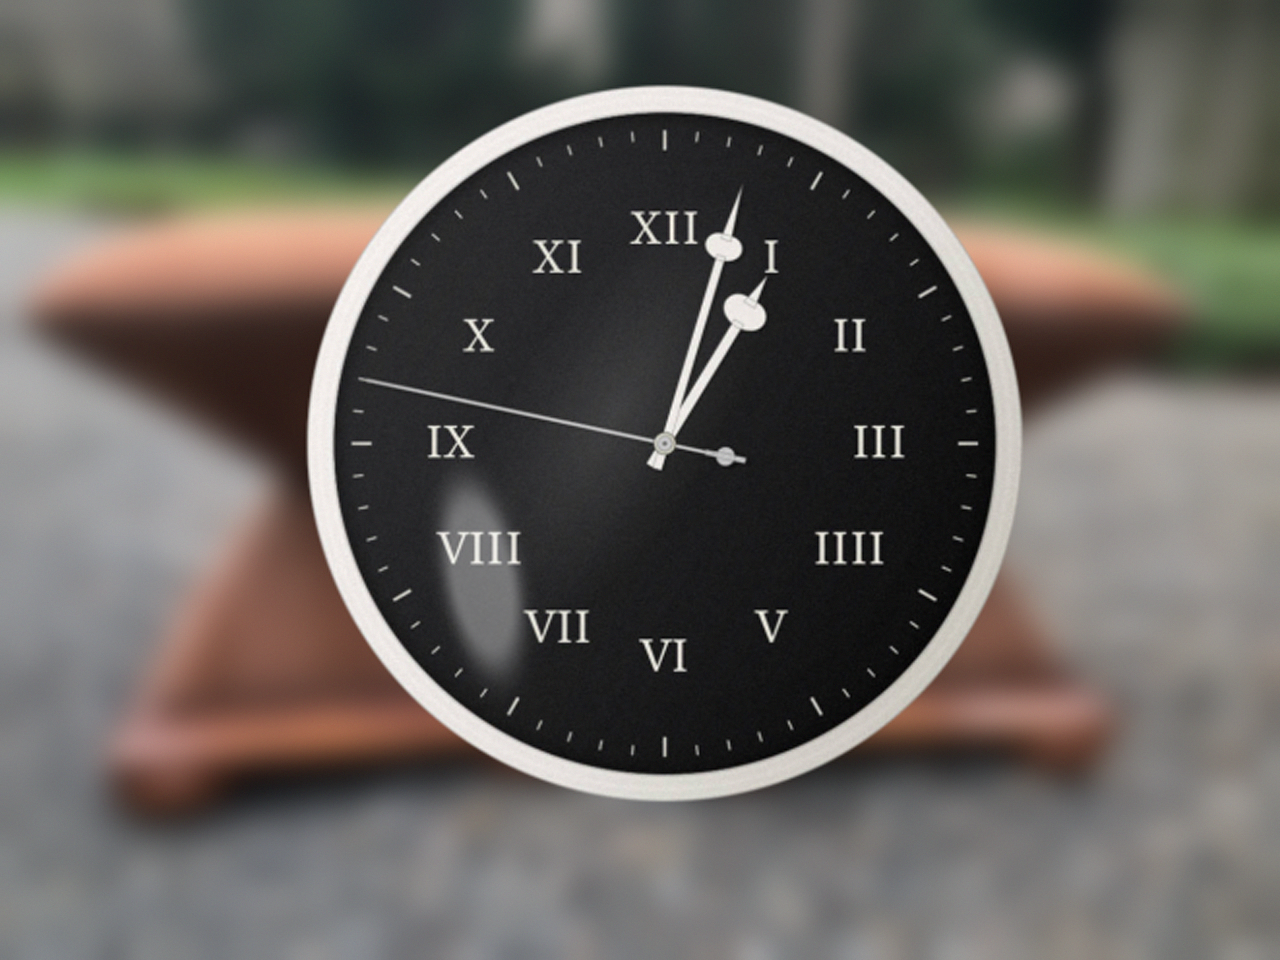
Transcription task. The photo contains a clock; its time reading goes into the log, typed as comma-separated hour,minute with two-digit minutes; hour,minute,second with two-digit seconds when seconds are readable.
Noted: 1,02,47
